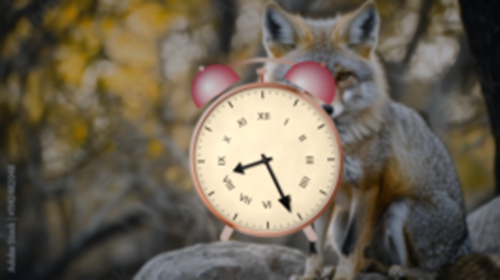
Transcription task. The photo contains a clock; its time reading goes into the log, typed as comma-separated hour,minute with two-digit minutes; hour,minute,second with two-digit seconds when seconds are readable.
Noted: 8,26
